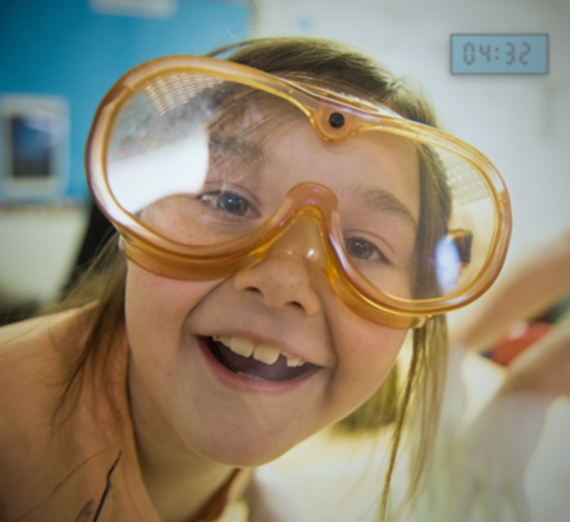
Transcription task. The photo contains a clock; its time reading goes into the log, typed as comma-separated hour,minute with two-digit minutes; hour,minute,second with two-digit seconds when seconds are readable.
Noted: 4,32
